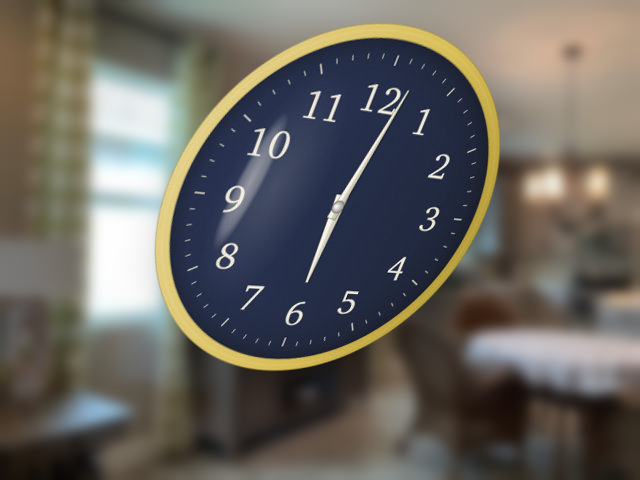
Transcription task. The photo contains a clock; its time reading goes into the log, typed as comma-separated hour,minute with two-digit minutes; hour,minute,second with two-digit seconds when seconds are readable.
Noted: 6,02
